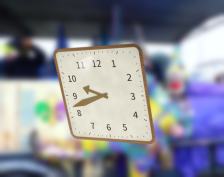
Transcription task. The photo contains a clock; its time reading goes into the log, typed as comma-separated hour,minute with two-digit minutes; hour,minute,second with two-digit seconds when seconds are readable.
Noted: 9,42
